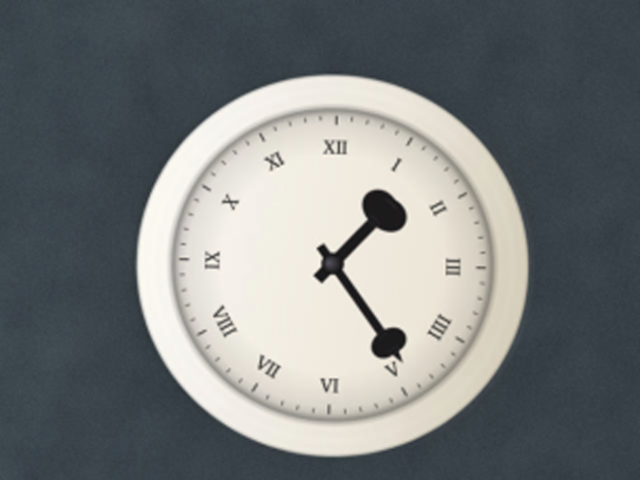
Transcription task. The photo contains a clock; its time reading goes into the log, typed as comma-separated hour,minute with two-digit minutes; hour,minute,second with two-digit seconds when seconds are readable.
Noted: 1,24
